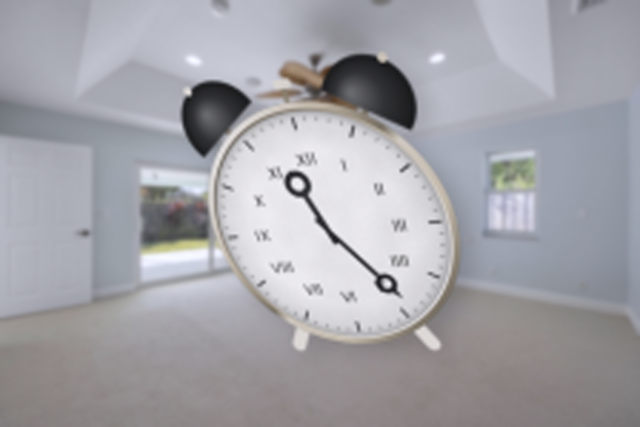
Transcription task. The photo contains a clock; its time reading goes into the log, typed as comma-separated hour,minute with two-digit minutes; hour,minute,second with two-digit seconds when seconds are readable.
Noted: 11,24
